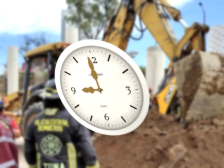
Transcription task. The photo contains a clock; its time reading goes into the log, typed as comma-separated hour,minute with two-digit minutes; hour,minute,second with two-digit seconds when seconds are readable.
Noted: 8,59
